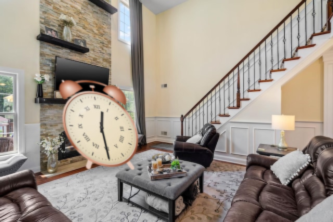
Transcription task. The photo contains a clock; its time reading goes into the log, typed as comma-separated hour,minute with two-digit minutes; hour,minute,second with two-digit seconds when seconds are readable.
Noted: 12,30
